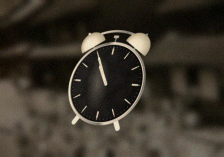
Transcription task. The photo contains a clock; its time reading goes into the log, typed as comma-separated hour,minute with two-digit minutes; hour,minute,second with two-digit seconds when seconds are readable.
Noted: 10,55
